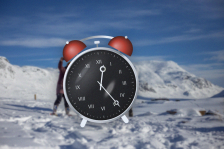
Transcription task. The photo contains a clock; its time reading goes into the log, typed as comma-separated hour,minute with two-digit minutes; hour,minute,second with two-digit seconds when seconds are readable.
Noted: 12,24
